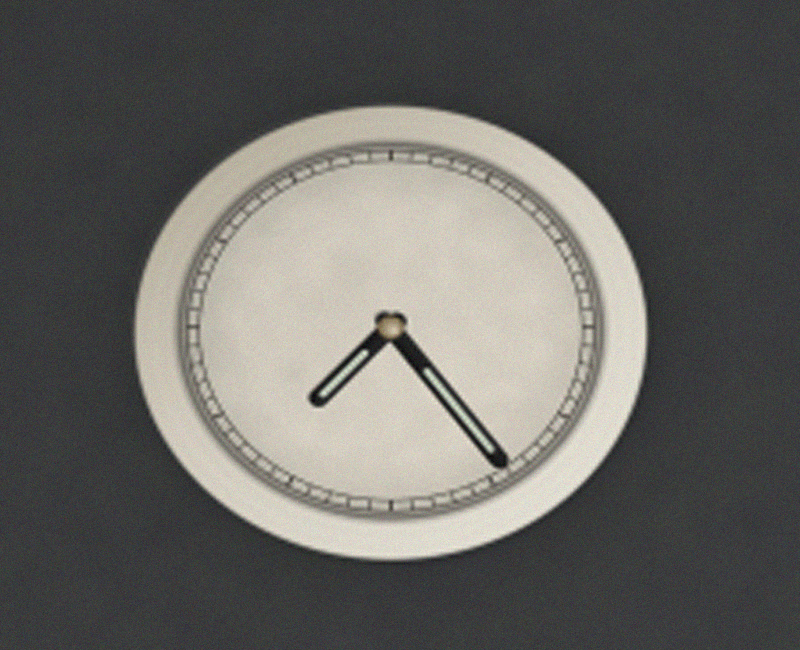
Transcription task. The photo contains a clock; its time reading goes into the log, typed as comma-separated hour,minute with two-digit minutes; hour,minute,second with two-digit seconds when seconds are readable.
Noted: 7,24
